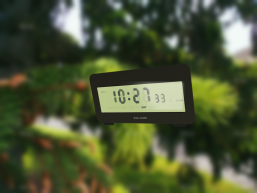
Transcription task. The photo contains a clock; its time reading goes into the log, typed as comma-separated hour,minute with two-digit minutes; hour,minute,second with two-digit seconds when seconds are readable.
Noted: 10,27,33
